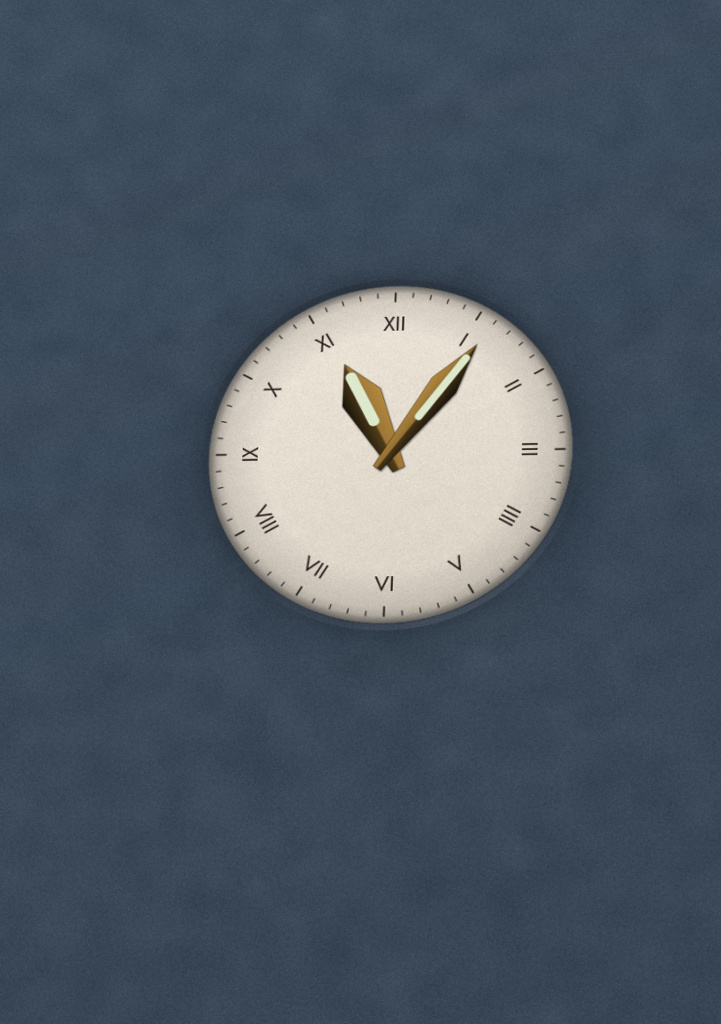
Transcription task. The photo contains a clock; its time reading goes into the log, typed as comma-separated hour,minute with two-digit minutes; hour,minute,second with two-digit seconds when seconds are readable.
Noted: 11,06
